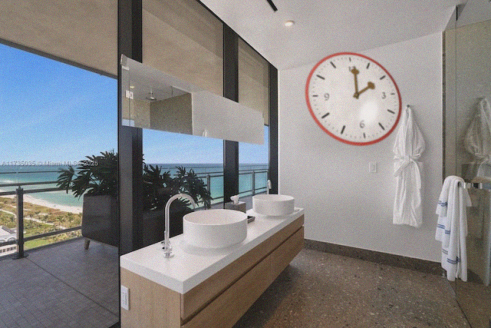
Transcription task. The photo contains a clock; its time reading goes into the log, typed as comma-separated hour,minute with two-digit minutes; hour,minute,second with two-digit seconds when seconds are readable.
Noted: 2,01
